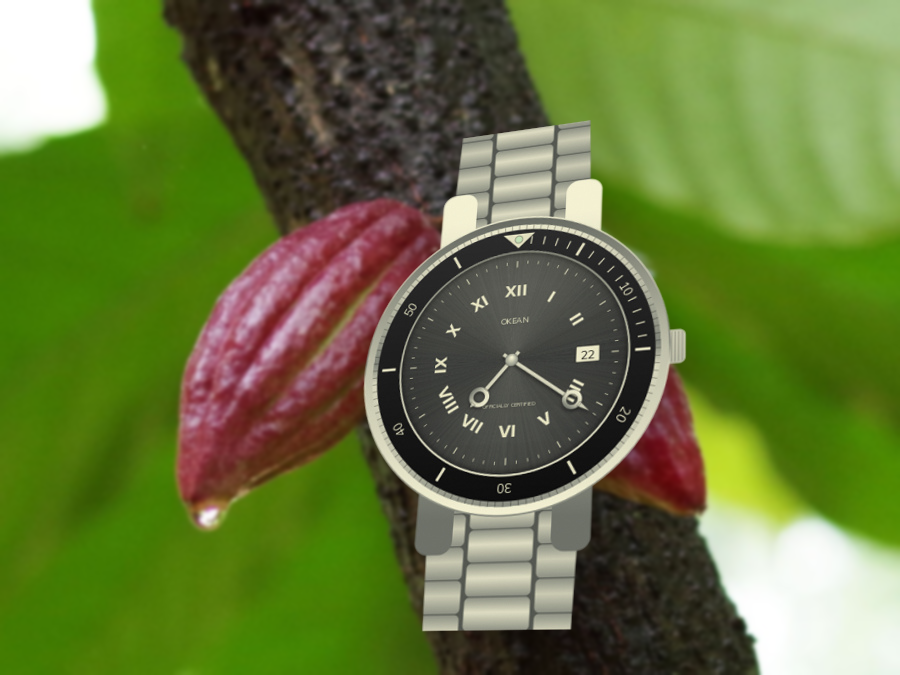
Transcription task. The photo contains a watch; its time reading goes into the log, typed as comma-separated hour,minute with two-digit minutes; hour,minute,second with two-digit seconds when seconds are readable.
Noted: 7,21
